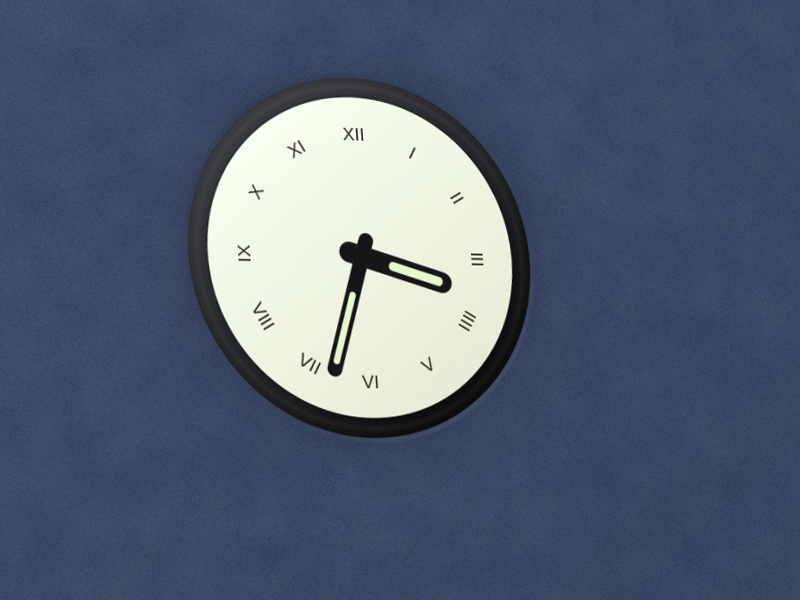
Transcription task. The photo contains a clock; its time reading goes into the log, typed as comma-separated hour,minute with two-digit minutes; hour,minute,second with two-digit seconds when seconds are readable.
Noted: 3,33
